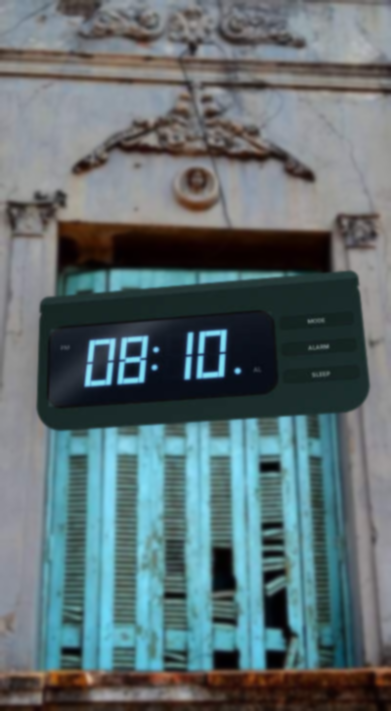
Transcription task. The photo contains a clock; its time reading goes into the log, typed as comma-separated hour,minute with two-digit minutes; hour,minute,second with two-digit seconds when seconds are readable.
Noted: 8,10
